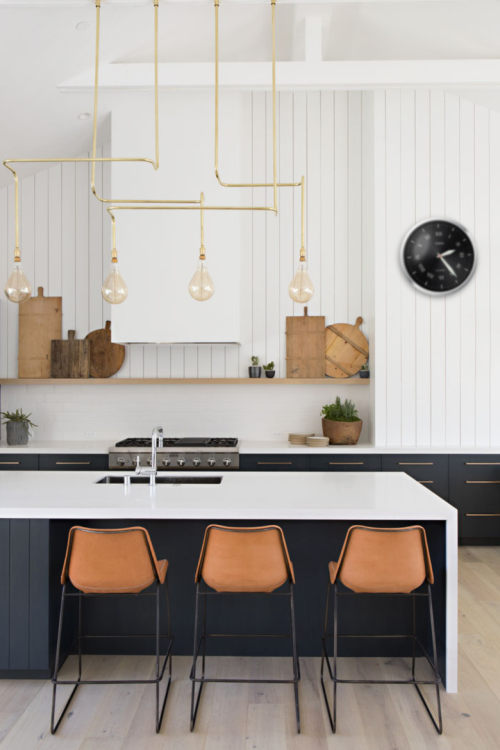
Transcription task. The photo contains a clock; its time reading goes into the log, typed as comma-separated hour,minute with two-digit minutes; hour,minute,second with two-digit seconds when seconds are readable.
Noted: 2,24
